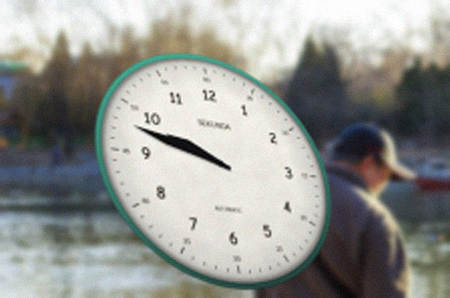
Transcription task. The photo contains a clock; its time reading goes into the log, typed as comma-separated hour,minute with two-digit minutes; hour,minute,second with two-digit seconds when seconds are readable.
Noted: 9,48
